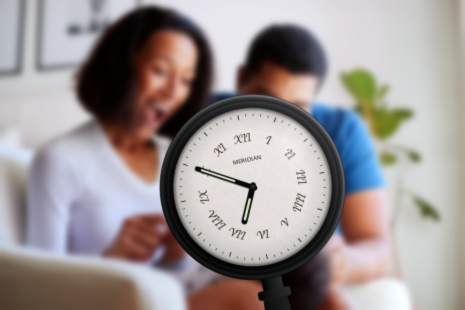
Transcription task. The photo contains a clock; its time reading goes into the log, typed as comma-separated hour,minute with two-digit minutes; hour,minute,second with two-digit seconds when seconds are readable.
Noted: 6,50
